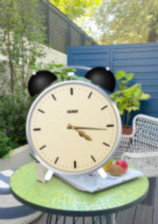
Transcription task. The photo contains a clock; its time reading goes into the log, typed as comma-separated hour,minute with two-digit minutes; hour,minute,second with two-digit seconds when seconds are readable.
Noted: 4,16
